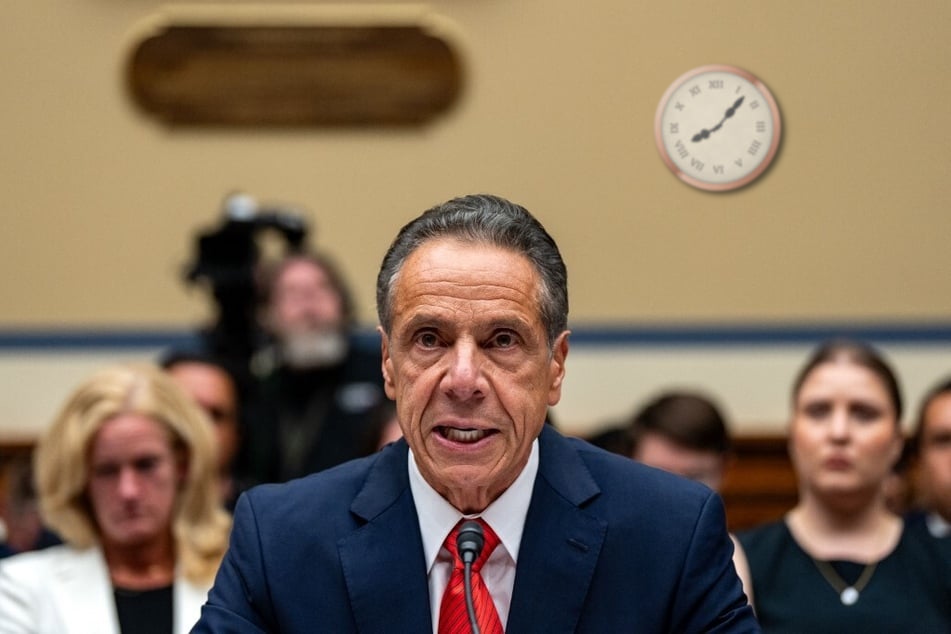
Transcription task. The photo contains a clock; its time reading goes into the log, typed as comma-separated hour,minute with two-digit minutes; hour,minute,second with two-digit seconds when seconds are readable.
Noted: 8,07
